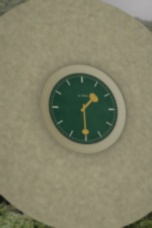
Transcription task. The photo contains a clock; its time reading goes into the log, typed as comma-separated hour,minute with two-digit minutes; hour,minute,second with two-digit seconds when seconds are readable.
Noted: 1,30
